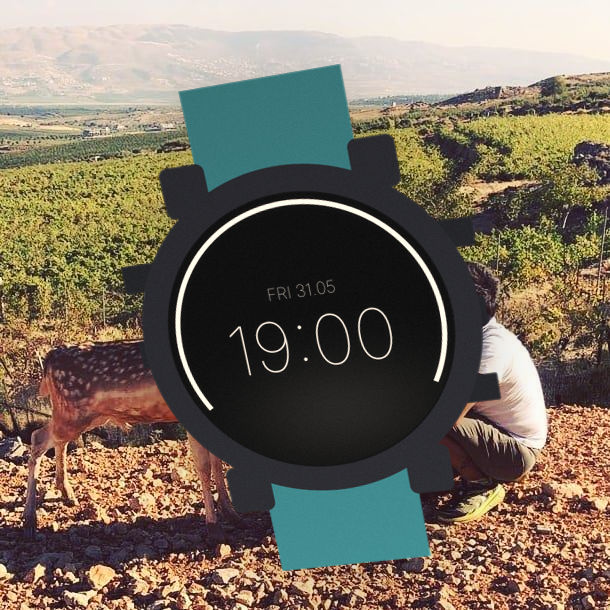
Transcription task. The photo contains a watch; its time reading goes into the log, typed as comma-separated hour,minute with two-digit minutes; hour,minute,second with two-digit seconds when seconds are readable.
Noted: 19,00
